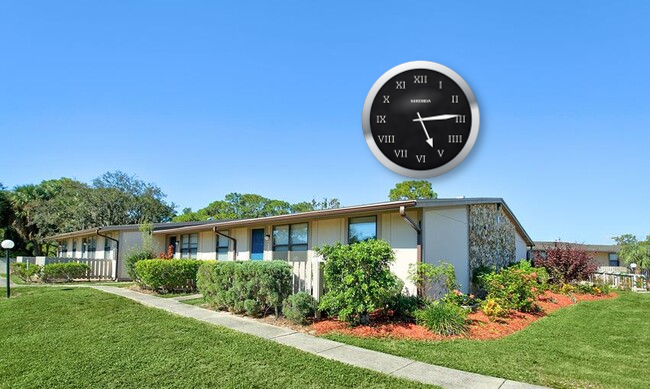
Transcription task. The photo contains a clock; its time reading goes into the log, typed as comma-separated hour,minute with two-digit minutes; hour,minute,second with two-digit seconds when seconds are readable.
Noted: 5,14
